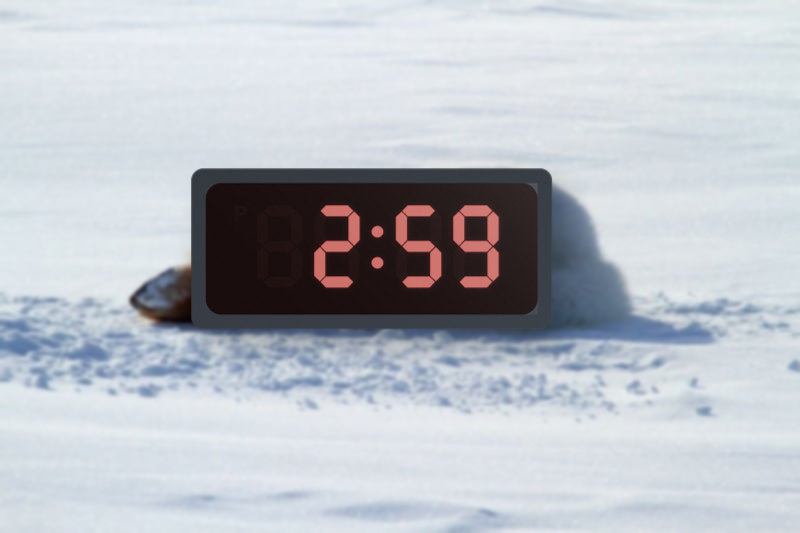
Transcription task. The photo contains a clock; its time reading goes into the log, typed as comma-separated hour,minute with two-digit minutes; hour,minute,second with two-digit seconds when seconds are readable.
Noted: 2,59
